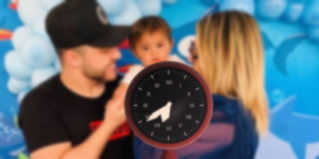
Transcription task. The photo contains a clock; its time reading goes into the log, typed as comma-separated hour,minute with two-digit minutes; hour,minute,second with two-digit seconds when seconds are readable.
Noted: 6,39
